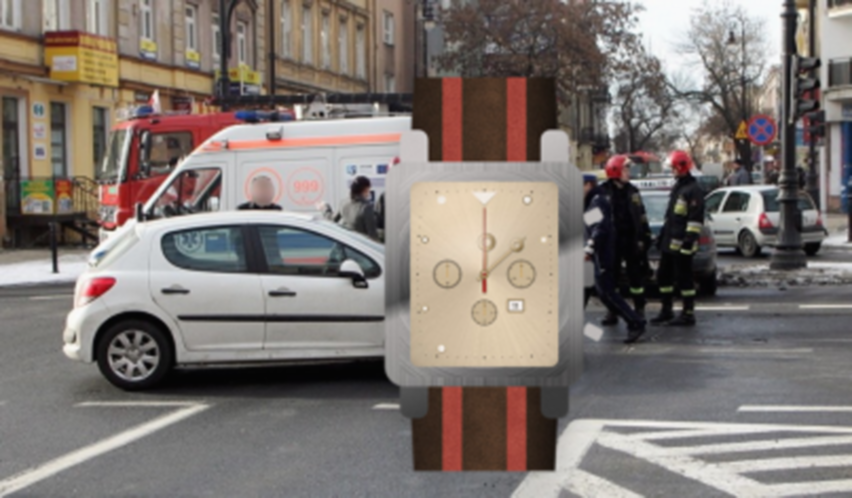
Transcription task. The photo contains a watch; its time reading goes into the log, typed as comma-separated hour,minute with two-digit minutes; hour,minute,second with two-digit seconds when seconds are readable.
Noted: 12,08
